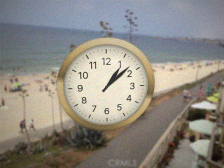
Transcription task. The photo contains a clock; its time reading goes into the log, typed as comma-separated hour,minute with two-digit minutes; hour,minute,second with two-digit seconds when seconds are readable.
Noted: 1,08
